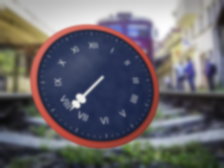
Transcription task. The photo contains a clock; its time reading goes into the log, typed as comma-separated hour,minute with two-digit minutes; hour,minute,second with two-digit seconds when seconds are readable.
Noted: 7,38
